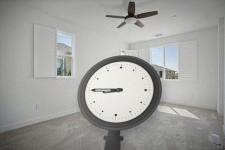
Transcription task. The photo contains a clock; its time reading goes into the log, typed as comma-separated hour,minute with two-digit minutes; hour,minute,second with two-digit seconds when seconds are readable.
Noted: 8,45
